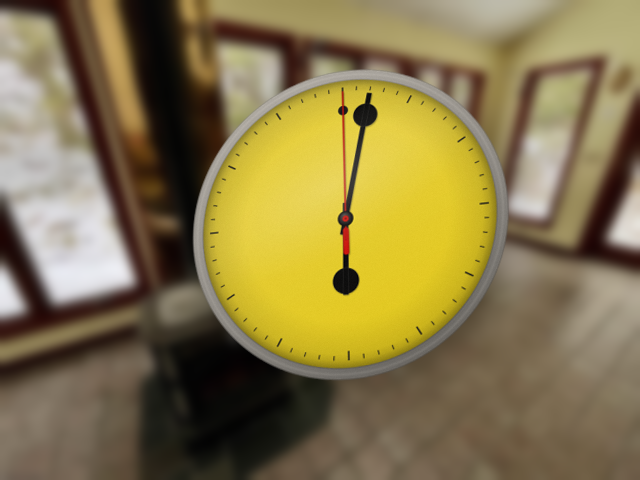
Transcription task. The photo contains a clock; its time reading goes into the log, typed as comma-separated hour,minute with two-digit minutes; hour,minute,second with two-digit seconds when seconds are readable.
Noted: 6,02,00
